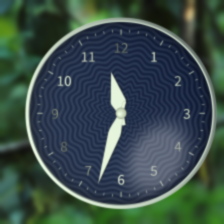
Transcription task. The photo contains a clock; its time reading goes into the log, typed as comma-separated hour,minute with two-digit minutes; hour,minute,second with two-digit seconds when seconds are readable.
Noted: 11,33
